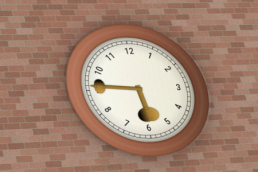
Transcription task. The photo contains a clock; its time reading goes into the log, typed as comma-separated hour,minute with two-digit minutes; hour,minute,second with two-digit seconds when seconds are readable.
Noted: 5,46
